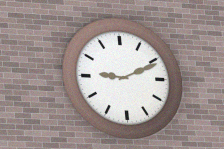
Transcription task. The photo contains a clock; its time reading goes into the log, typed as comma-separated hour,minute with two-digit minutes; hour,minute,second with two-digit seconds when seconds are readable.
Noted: 9,11
